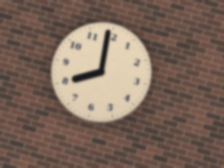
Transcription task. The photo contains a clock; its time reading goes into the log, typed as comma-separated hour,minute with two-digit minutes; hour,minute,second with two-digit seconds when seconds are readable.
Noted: 7,59
